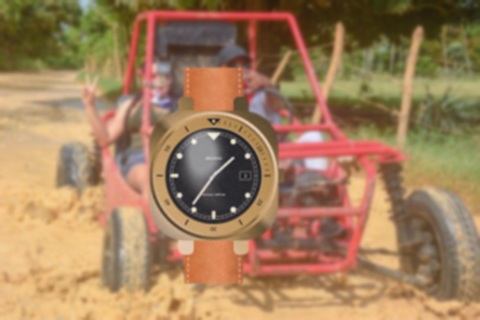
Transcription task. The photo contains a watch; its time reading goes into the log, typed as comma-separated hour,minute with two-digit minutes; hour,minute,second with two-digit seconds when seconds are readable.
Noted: 1,36
